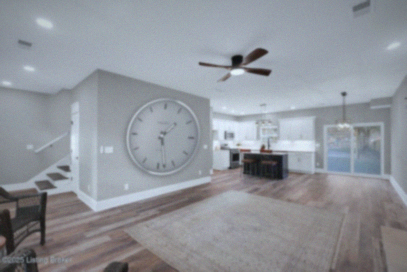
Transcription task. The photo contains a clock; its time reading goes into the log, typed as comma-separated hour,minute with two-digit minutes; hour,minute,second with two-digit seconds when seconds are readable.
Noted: 1,28
